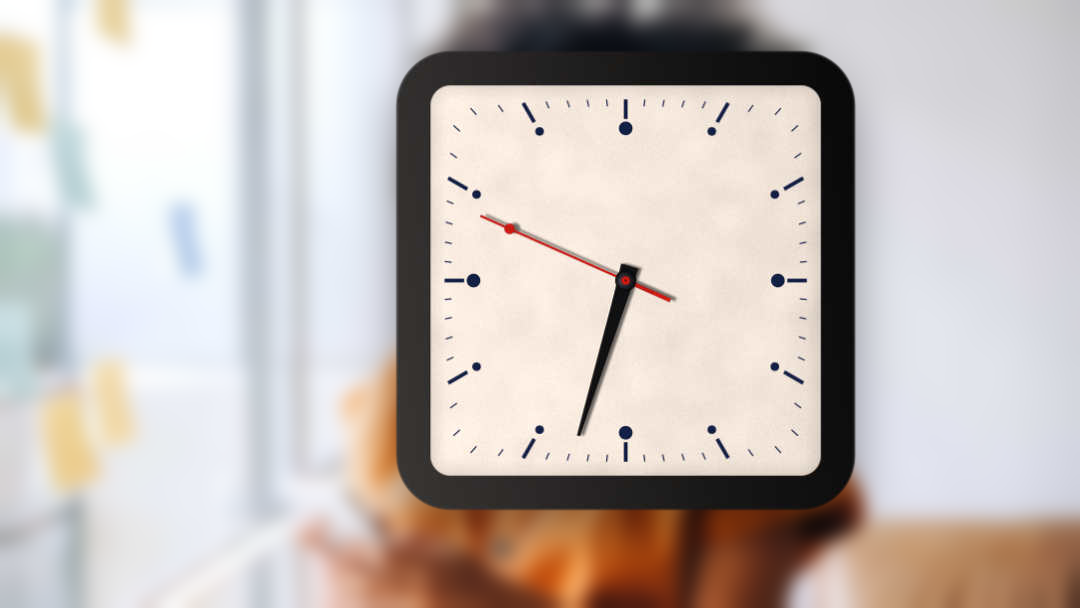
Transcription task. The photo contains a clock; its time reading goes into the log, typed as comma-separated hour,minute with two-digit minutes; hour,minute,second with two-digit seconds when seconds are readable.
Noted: 6,32,49
